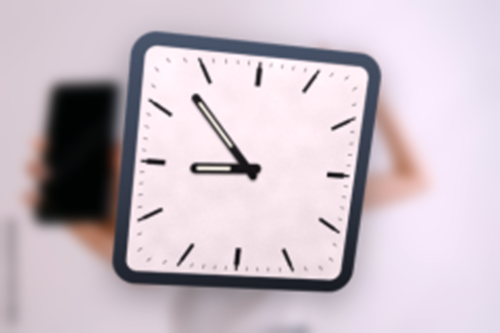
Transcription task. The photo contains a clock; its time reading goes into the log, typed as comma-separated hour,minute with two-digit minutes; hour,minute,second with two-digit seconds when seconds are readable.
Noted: 8,53
